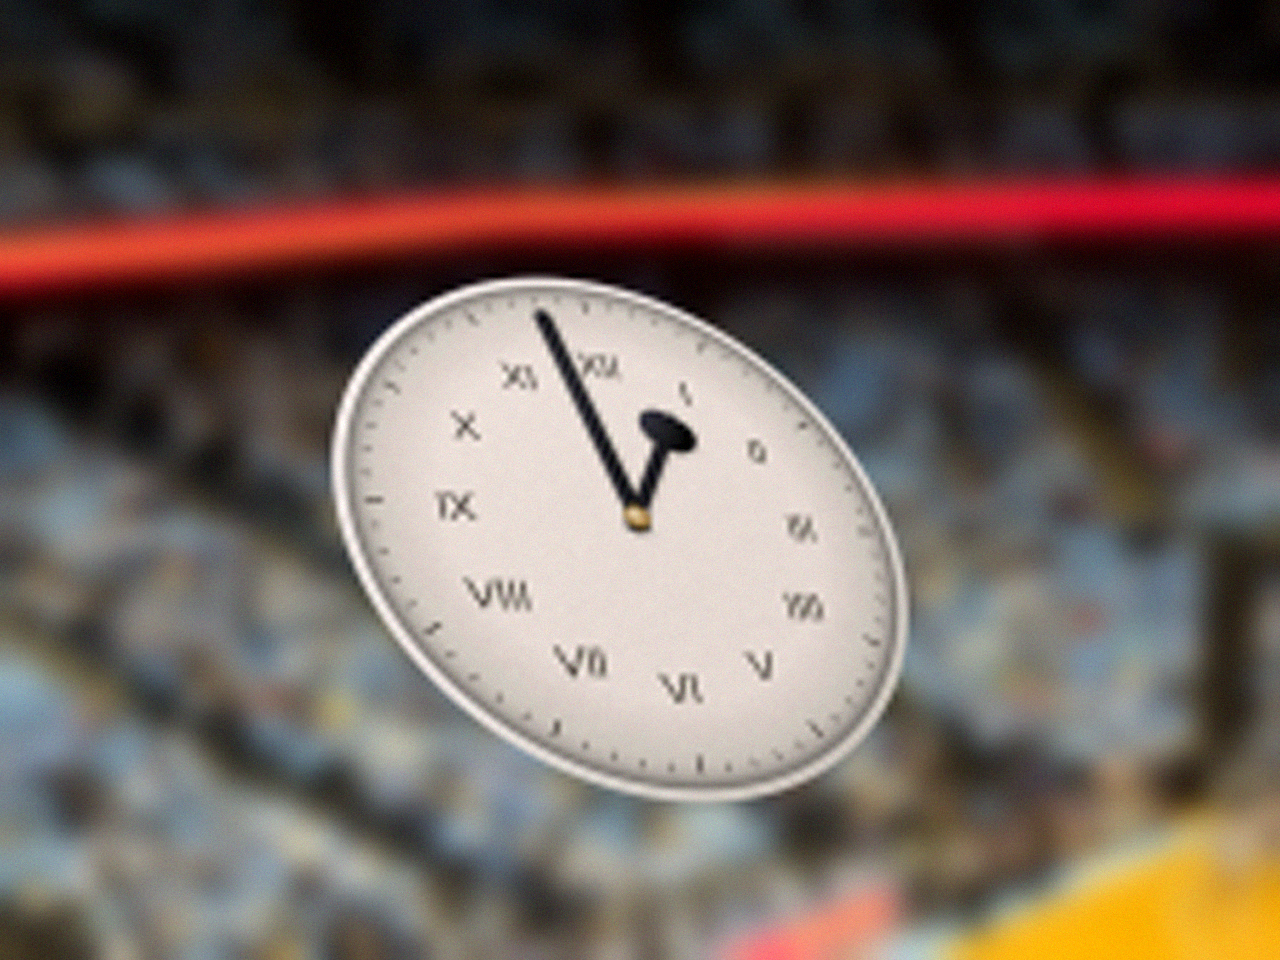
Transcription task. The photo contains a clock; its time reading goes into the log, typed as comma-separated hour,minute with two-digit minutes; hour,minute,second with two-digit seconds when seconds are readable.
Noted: 12,58
